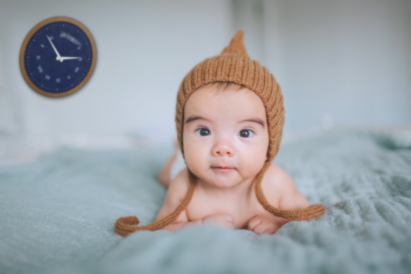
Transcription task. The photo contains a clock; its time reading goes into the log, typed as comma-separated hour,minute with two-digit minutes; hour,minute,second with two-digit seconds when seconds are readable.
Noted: 2,54
